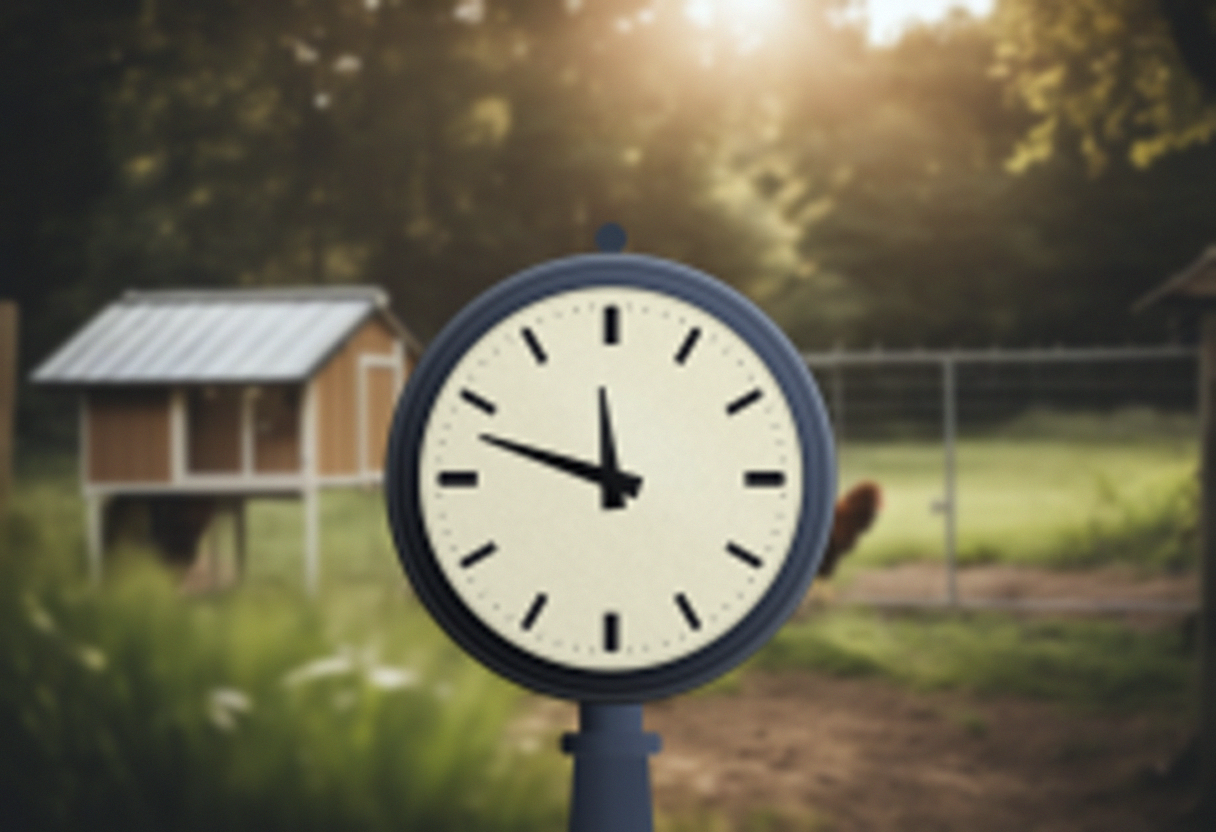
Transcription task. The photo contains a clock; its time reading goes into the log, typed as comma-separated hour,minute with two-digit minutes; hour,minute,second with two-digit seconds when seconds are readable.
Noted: 11,48
